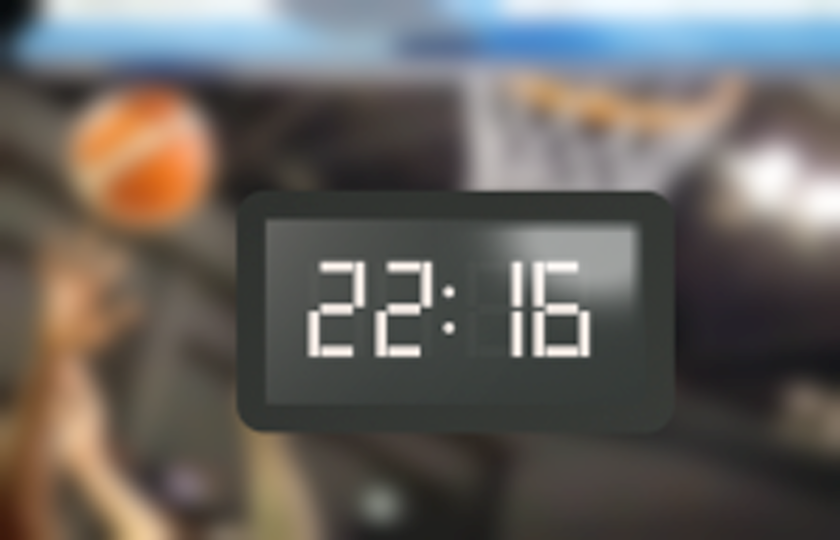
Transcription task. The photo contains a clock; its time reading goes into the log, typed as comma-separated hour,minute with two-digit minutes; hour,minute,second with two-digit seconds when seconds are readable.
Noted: 22,16
